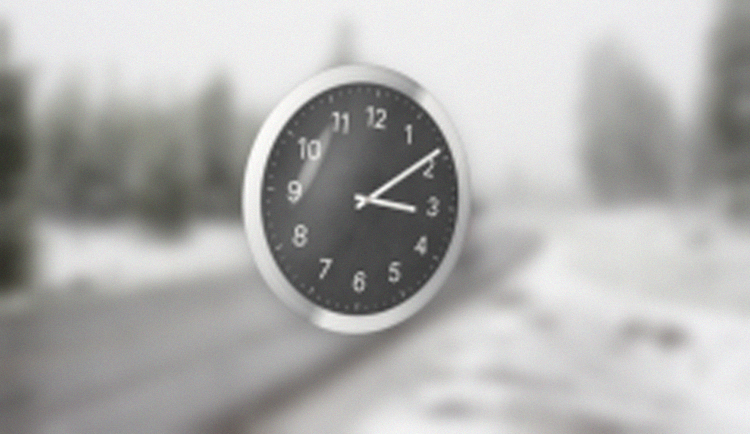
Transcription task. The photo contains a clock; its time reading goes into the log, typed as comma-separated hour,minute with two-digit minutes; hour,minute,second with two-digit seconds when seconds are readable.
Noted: 3,09
